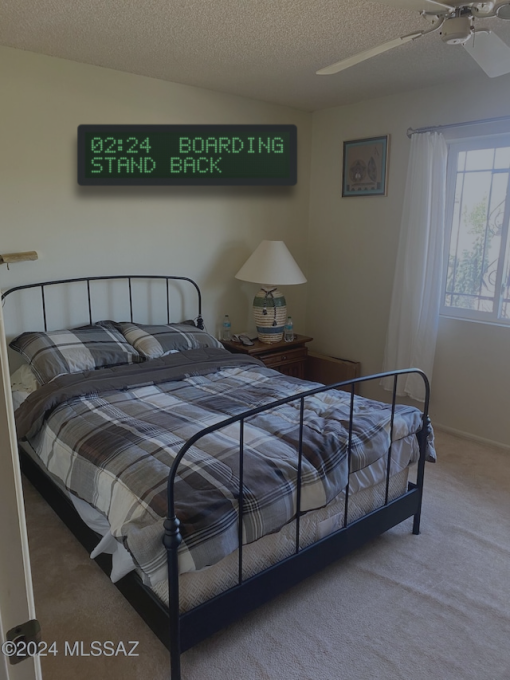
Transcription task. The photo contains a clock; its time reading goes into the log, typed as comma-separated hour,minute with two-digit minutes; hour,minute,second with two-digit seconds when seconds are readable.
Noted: 2,24
